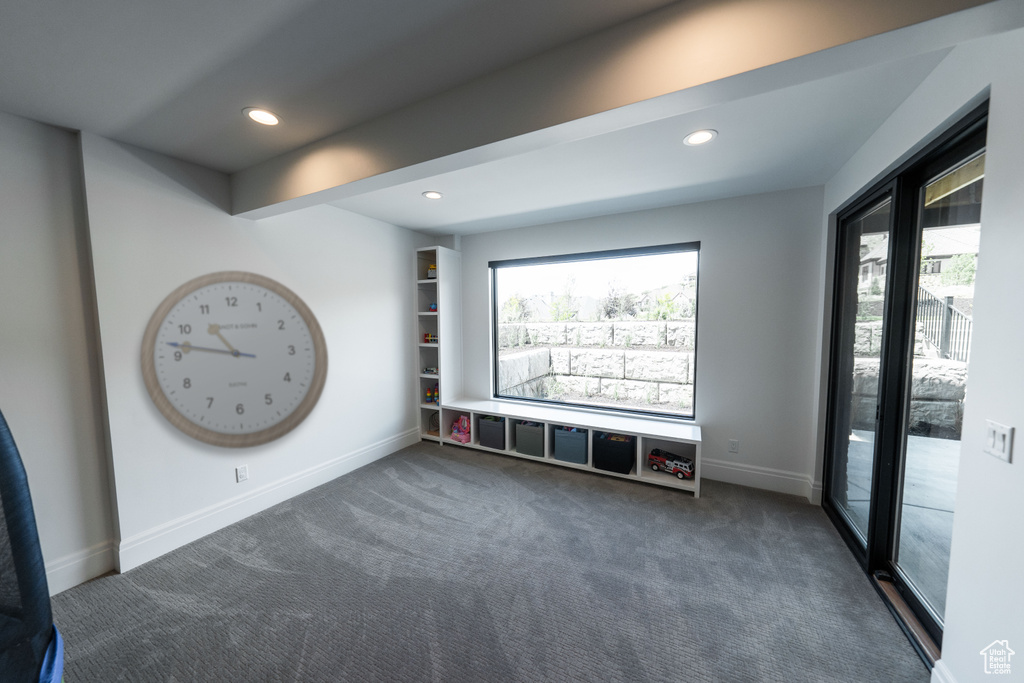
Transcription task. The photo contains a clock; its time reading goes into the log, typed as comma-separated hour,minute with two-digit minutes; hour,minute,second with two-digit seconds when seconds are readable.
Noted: 10,46,47
